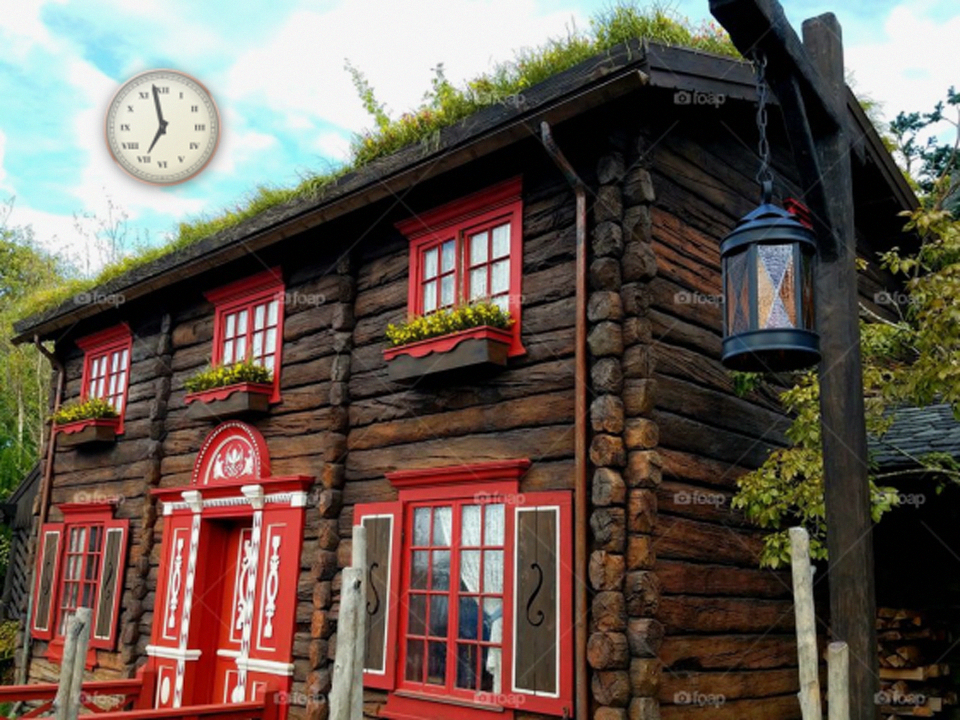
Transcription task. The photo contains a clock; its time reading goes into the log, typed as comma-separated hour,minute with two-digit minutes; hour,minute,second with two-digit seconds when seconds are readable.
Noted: 6,58
